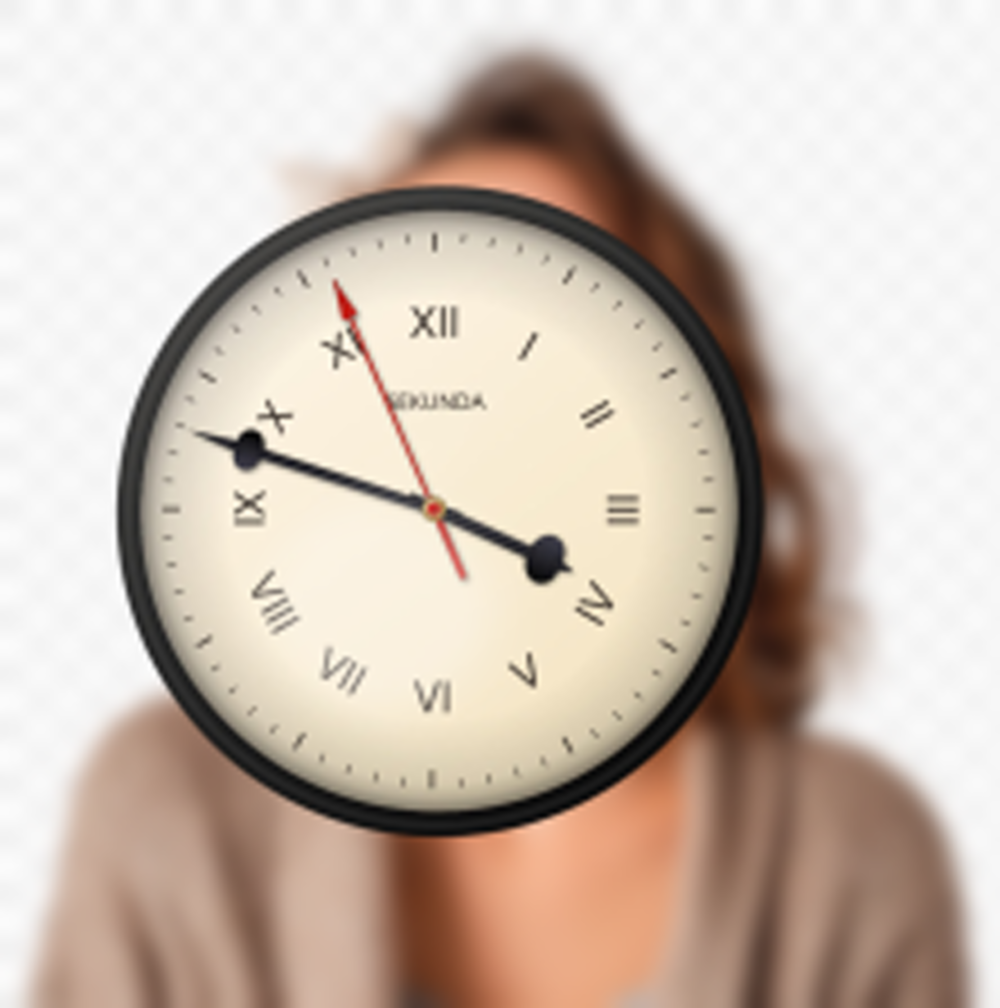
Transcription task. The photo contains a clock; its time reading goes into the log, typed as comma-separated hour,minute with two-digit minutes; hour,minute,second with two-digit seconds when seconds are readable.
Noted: 3,47,56
